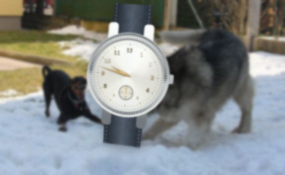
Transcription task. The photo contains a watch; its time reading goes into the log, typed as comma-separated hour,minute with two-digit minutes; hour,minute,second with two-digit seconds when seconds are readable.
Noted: 9,47
